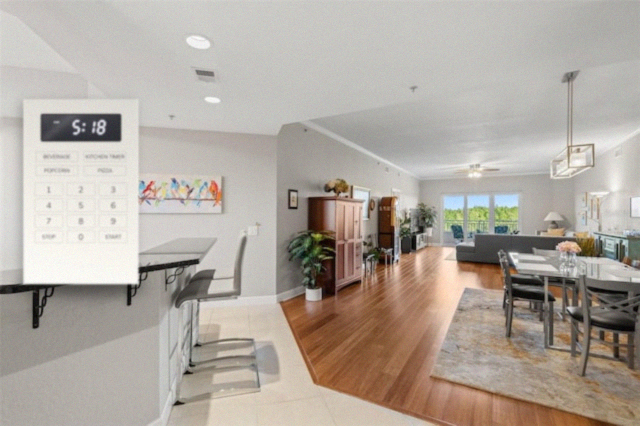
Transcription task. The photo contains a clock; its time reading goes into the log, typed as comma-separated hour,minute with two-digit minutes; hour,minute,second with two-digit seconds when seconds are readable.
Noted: 5,18
